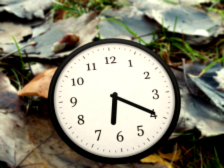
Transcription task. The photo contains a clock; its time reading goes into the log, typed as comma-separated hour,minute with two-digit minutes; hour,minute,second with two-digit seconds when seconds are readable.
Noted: 6,20
